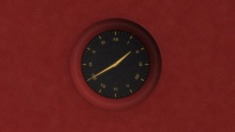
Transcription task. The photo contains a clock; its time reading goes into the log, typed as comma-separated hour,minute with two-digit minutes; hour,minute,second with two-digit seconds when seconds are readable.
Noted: 1,40
